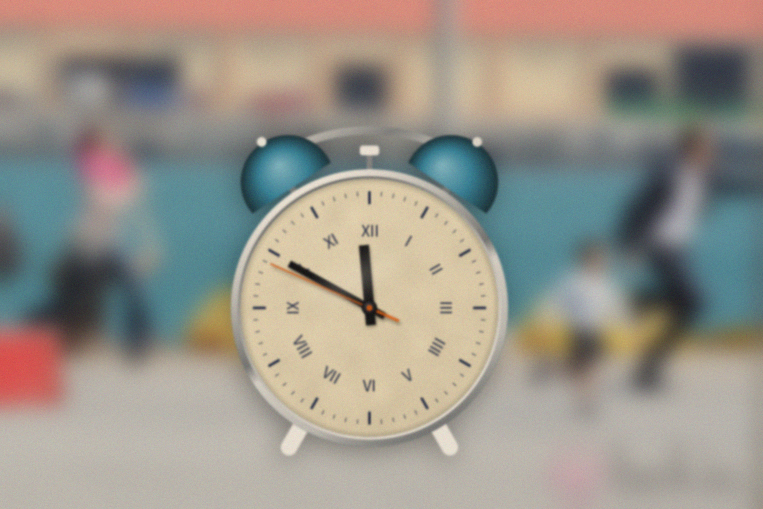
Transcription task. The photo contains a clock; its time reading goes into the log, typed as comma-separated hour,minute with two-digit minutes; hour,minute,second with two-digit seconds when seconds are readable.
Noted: 11,49,49
